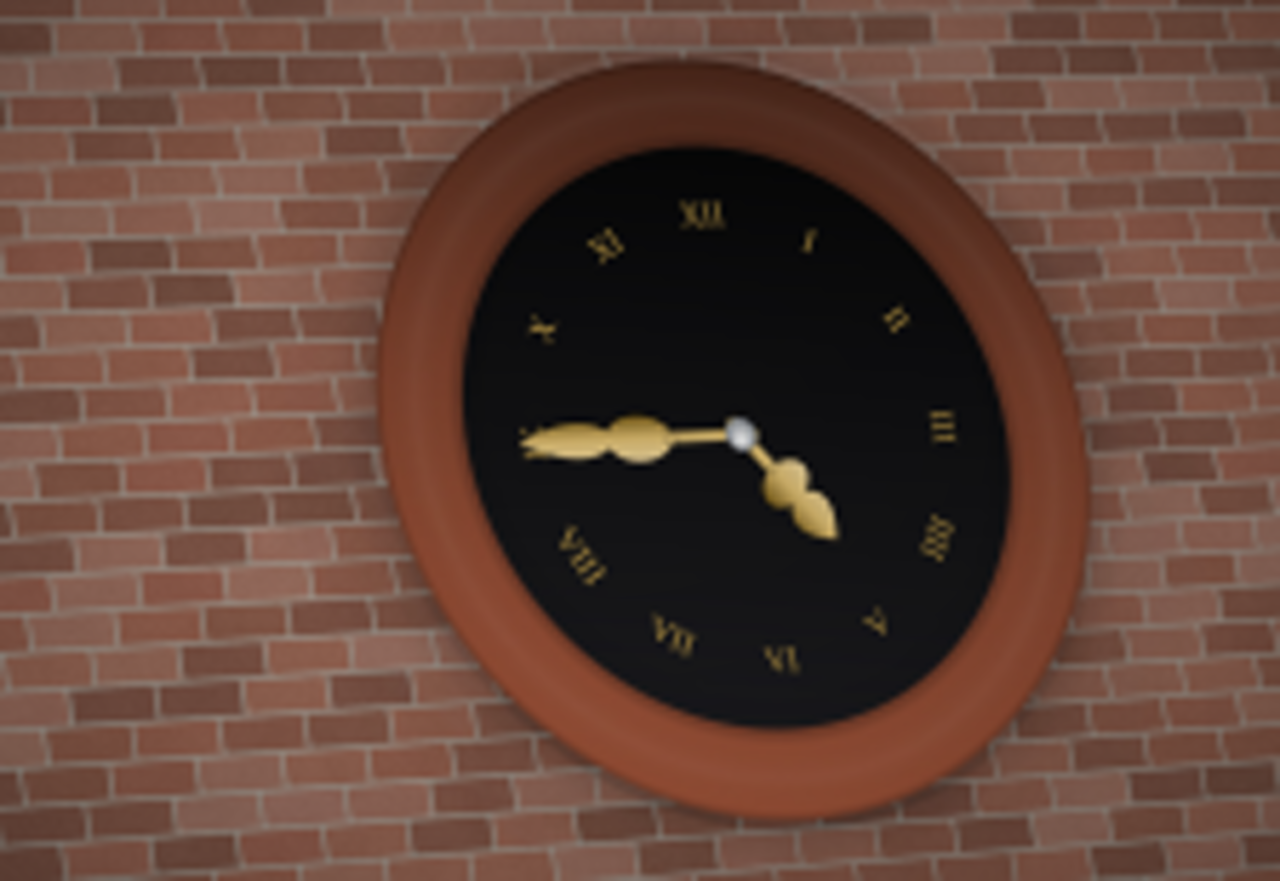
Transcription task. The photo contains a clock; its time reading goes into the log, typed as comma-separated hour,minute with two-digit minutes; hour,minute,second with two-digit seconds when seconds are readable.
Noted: 4,45
